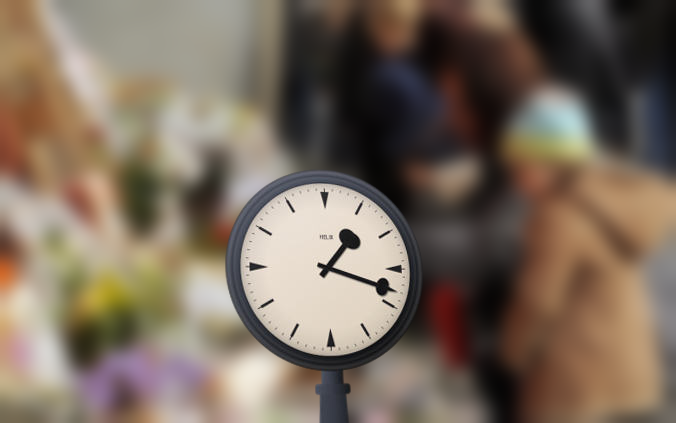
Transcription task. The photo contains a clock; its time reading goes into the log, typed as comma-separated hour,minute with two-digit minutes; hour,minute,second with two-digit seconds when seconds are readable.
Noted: 1,18
